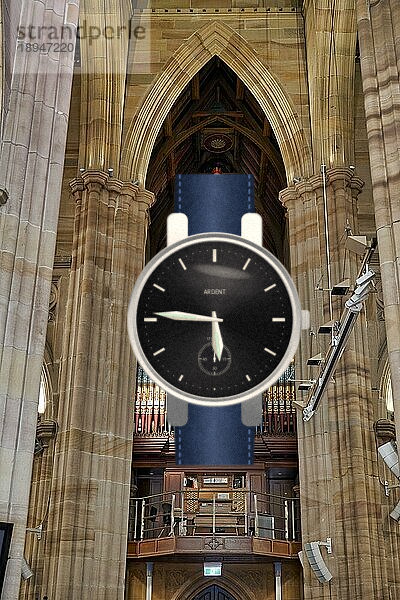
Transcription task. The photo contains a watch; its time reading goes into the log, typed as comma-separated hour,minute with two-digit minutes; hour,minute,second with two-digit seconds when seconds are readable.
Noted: 5,46
